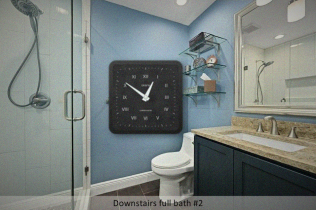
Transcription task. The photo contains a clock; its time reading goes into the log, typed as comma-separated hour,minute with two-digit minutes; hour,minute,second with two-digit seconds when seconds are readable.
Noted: 12,51
